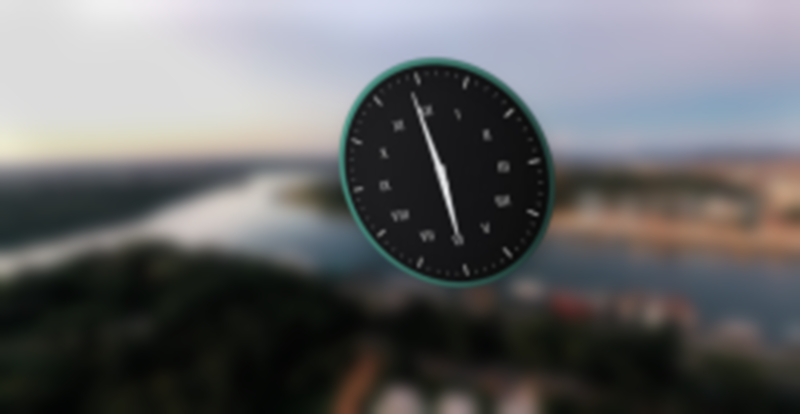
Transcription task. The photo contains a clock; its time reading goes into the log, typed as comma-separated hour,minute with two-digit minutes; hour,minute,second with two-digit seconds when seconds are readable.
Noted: 5,59
